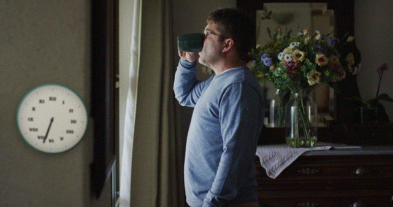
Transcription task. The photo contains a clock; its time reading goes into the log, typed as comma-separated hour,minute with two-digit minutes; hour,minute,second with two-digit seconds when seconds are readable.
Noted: 6,33
